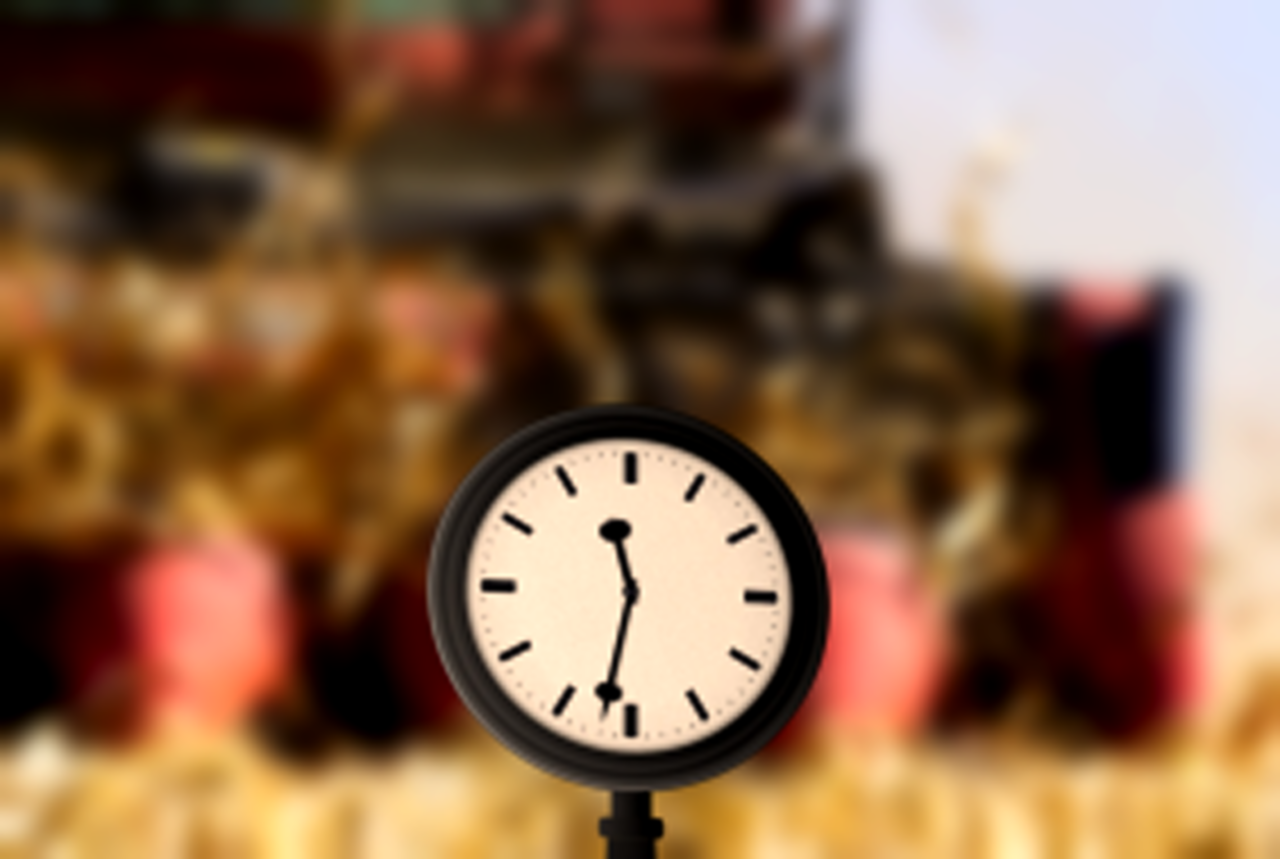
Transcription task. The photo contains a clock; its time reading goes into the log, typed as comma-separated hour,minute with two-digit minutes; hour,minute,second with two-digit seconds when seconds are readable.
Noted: 11,32
